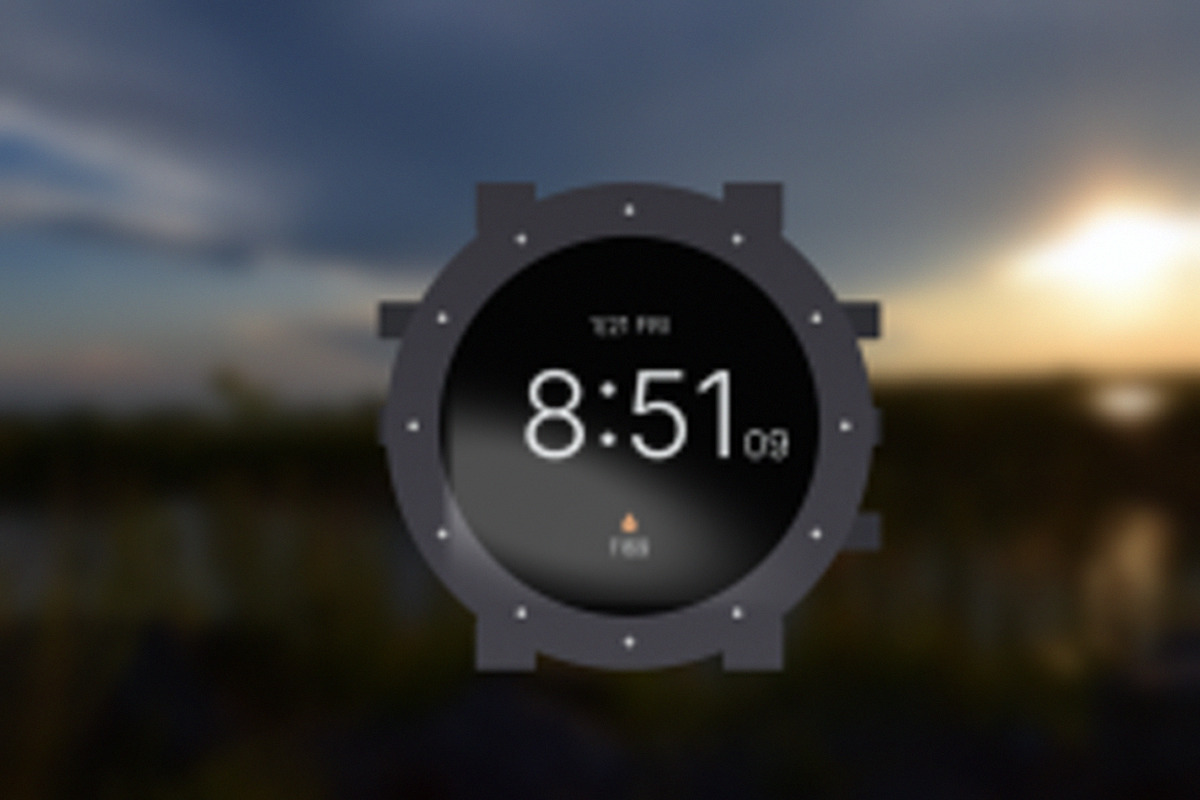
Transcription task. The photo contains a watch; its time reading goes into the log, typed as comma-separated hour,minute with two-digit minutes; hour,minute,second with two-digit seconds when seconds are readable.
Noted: 8,51,09
